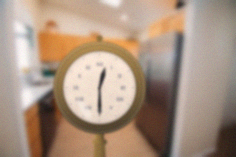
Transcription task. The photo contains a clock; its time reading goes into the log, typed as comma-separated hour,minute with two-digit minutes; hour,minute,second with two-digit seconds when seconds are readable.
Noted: 12,30
